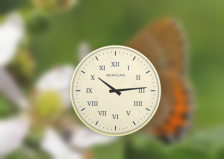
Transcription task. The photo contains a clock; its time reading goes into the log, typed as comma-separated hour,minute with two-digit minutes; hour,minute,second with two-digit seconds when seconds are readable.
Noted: 10,14
